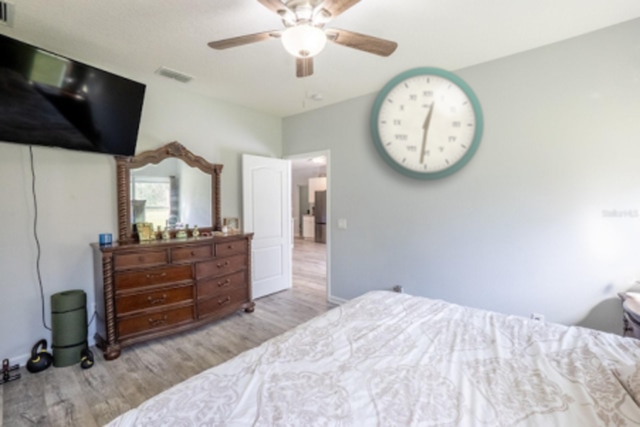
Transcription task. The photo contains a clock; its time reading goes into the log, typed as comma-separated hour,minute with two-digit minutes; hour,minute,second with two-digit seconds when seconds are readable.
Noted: 12,31
